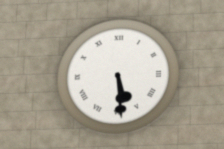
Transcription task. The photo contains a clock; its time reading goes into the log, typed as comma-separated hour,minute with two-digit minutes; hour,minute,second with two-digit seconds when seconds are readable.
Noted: 5,29
